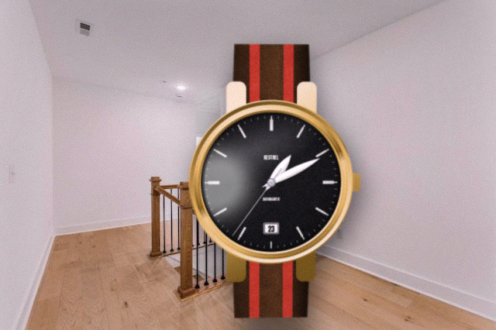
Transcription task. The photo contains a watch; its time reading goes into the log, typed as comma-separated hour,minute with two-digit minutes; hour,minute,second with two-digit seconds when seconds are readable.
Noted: 1,10,36
